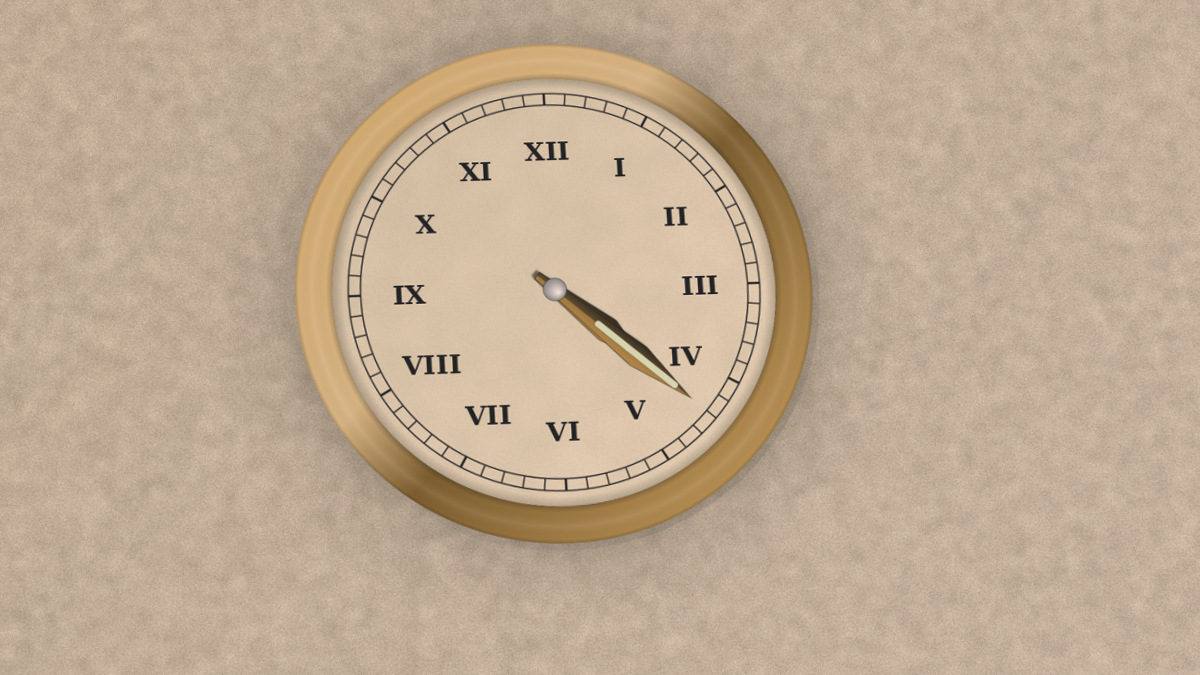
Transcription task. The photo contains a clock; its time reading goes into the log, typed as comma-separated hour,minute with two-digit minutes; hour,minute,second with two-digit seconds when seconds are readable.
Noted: 4,22
